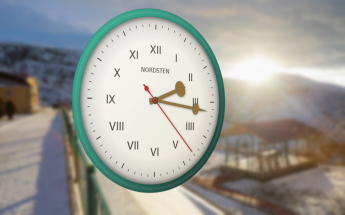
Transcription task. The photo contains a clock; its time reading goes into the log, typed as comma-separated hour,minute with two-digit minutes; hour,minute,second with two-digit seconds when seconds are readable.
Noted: 2,16,23
